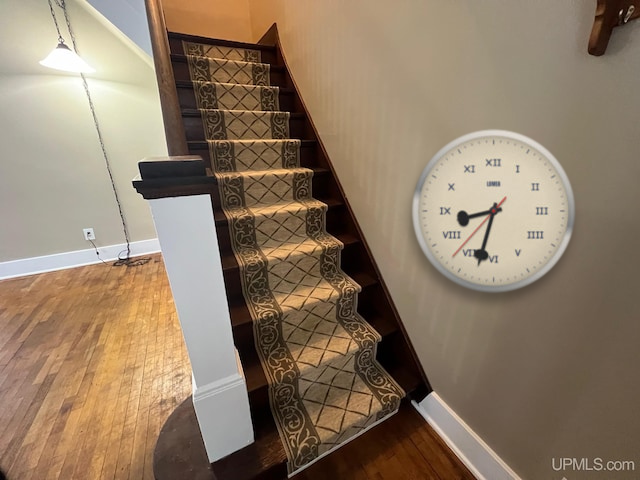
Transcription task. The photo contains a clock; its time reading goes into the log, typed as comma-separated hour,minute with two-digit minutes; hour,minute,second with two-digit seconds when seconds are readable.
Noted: 8,32,37
